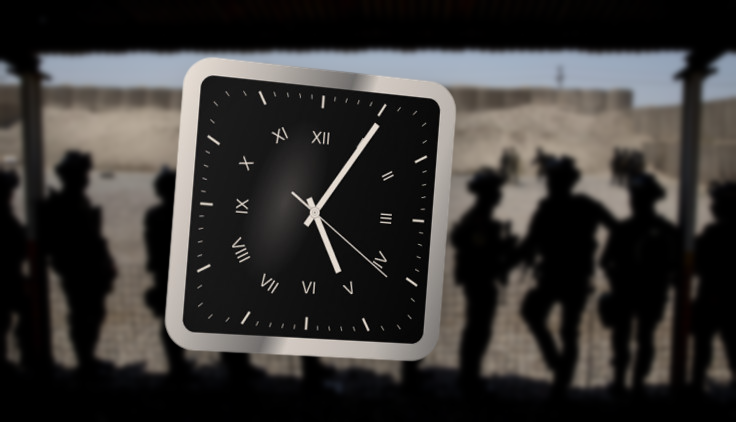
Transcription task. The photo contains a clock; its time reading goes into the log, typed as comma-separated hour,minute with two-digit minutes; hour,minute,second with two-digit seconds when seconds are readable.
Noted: 5,05,21
